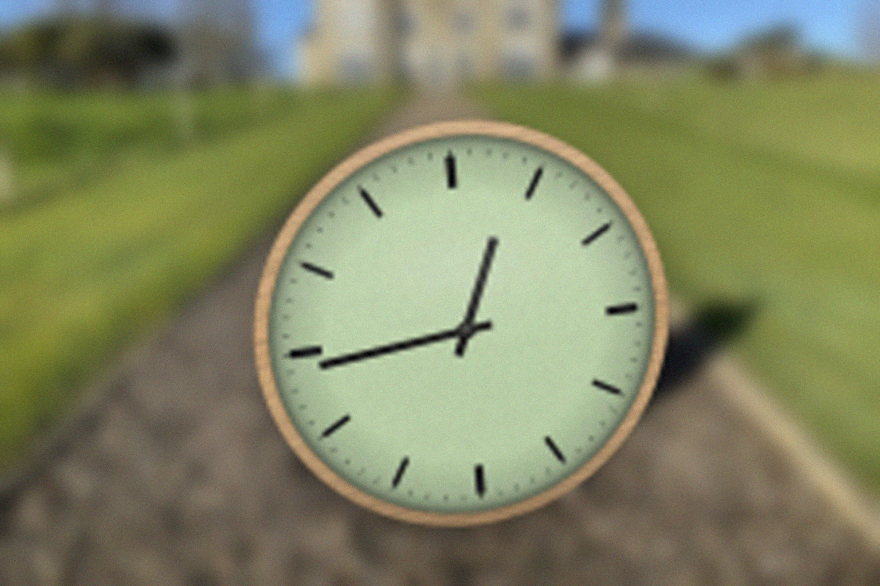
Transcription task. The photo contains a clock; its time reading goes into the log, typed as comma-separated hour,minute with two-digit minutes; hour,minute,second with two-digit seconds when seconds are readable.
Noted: 12,44
